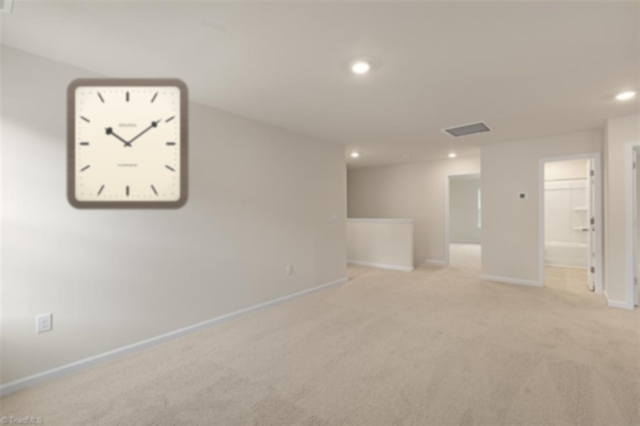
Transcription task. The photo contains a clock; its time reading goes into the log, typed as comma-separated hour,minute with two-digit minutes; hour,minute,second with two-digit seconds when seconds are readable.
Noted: 10,09
